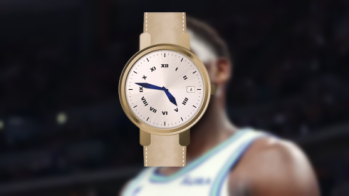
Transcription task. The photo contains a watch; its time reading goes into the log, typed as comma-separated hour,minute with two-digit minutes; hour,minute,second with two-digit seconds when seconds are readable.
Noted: 4,47
